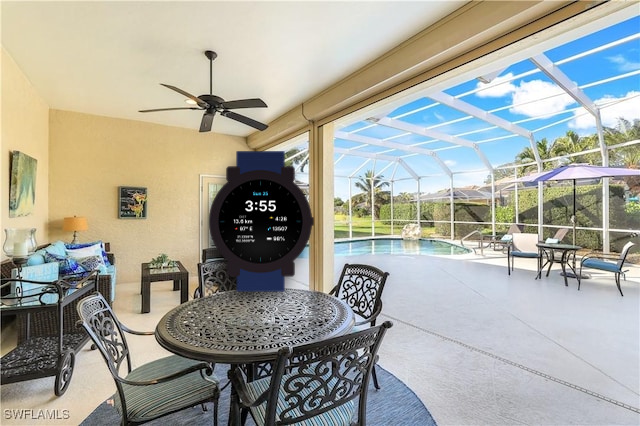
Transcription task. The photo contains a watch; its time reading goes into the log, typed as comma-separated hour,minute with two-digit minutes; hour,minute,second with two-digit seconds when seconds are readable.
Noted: 3,55
